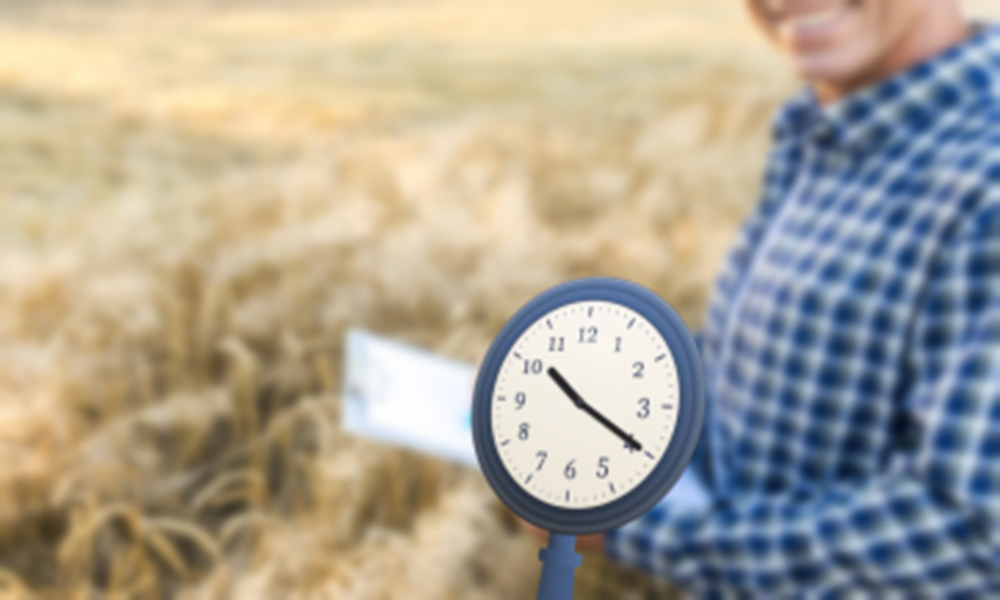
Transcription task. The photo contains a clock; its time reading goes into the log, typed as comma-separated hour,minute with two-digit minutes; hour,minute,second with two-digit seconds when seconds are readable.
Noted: 10,20
